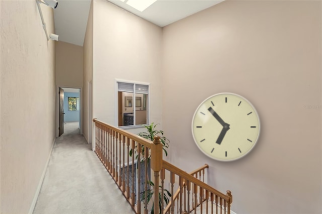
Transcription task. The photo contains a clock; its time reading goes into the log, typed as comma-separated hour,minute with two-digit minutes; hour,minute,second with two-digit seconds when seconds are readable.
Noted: 6,53
